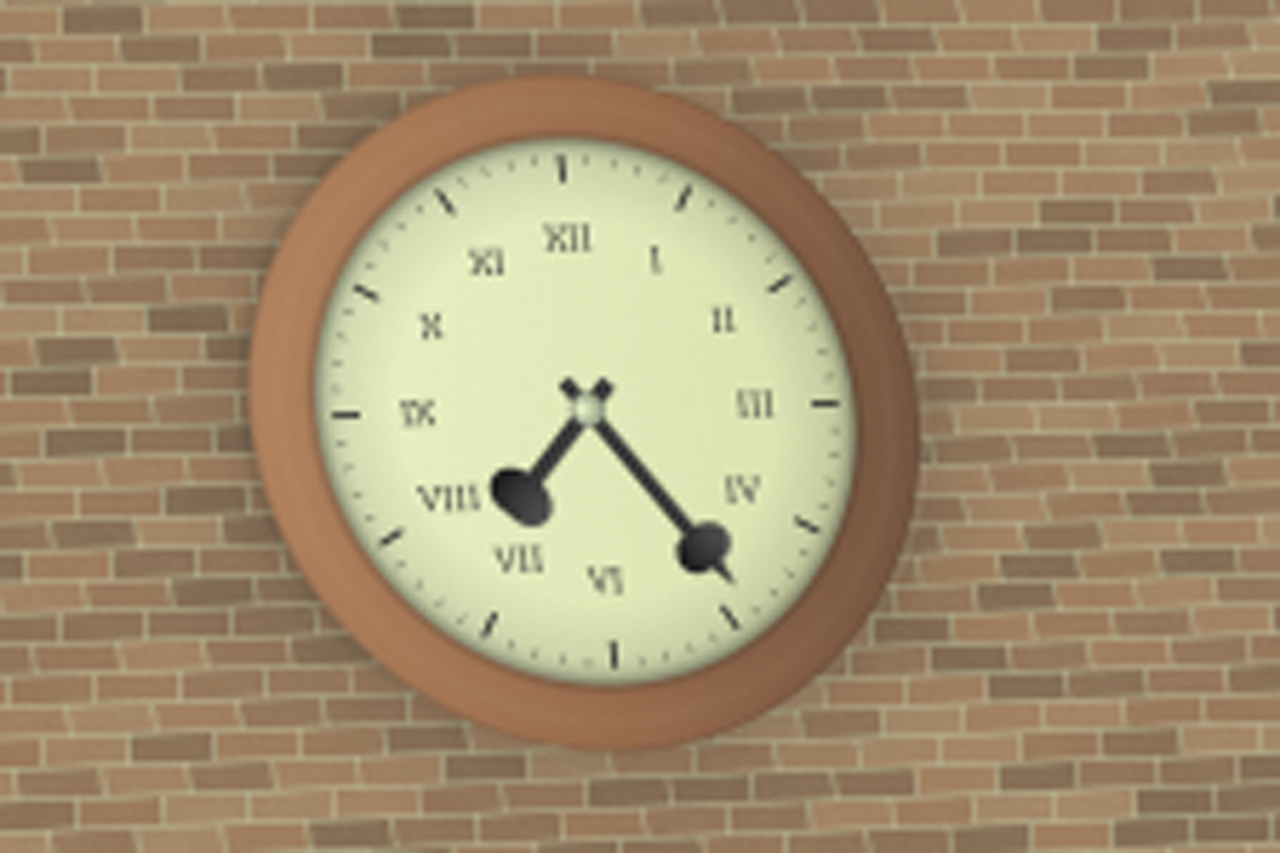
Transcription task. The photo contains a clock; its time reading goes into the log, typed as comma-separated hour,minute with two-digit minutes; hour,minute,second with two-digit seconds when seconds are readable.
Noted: 7,24
